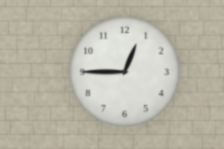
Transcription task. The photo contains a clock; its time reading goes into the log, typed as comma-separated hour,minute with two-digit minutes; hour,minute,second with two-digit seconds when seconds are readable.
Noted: 12,45
